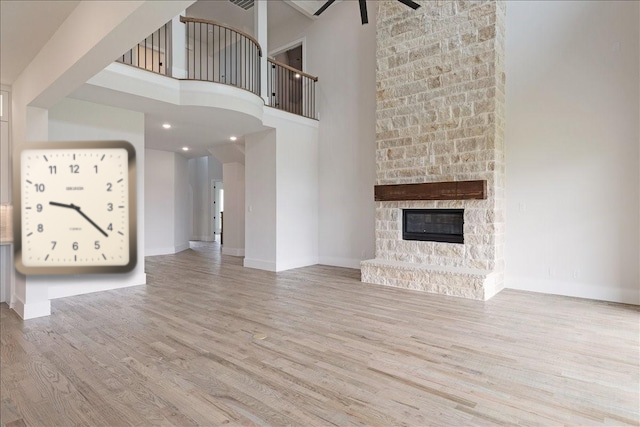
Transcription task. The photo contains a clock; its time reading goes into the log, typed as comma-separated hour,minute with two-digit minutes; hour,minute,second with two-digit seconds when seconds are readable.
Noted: 9,22
